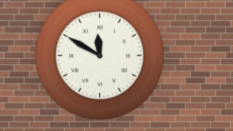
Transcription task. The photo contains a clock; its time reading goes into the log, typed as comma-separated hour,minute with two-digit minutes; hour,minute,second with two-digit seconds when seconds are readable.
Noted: 11,50
